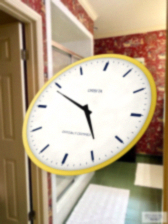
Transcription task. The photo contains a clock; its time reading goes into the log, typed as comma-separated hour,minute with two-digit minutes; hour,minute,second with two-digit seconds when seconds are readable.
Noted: 4,49
